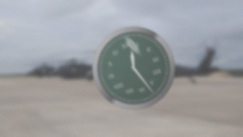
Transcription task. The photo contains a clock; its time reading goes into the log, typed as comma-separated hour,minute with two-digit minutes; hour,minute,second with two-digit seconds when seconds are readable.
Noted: 12,27
